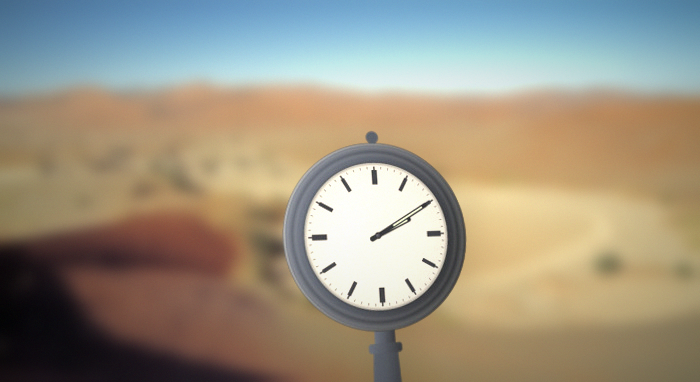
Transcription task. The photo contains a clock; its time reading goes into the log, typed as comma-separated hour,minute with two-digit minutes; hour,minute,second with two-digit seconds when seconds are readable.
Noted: 2,10
